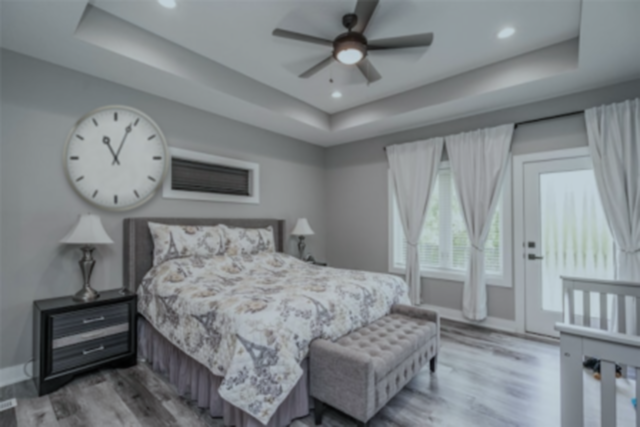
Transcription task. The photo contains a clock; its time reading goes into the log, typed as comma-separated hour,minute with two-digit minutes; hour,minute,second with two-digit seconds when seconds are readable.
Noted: 11,04
